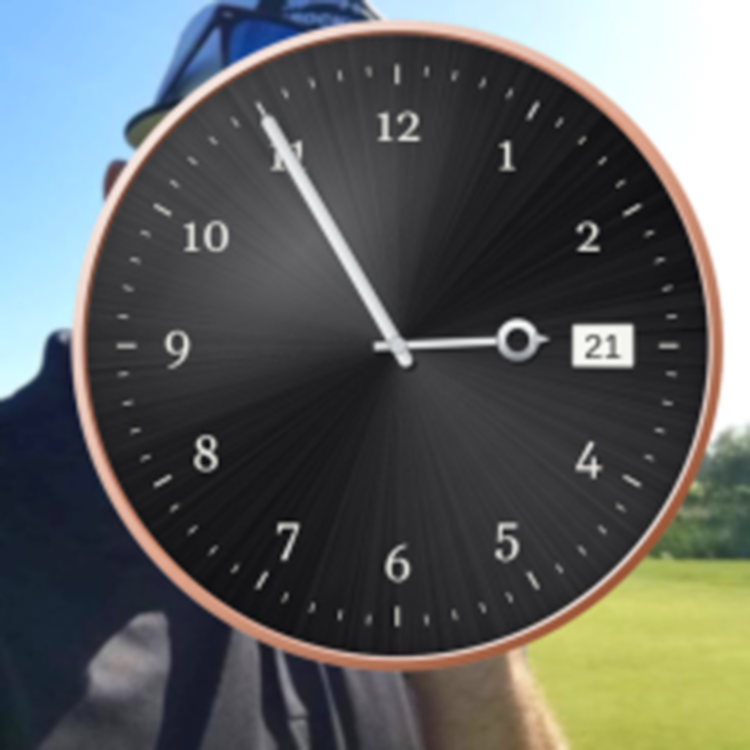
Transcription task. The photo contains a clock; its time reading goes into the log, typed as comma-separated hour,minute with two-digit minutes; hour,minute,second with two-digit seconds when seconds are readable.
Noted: 2,55
